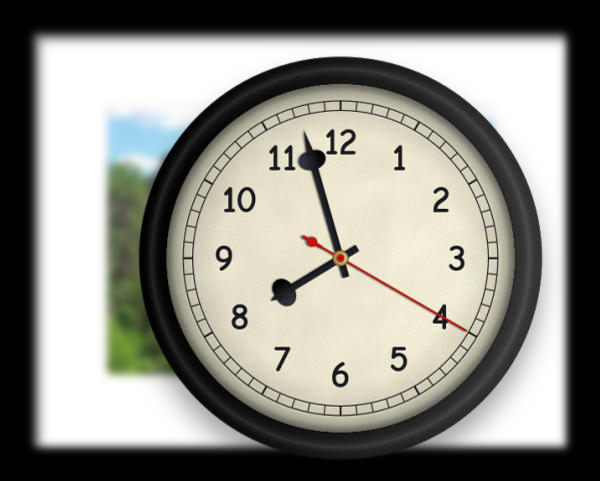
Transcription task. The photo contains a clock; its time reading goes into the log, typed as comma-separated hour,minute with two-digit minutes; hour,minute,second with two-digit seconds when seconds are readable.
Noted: 7,57,20
